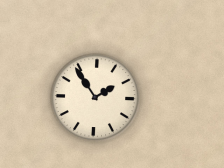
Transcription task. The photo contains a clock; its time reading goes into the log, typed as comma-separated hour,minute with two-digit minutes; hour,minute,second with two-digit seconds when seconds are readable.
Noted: 1,54
